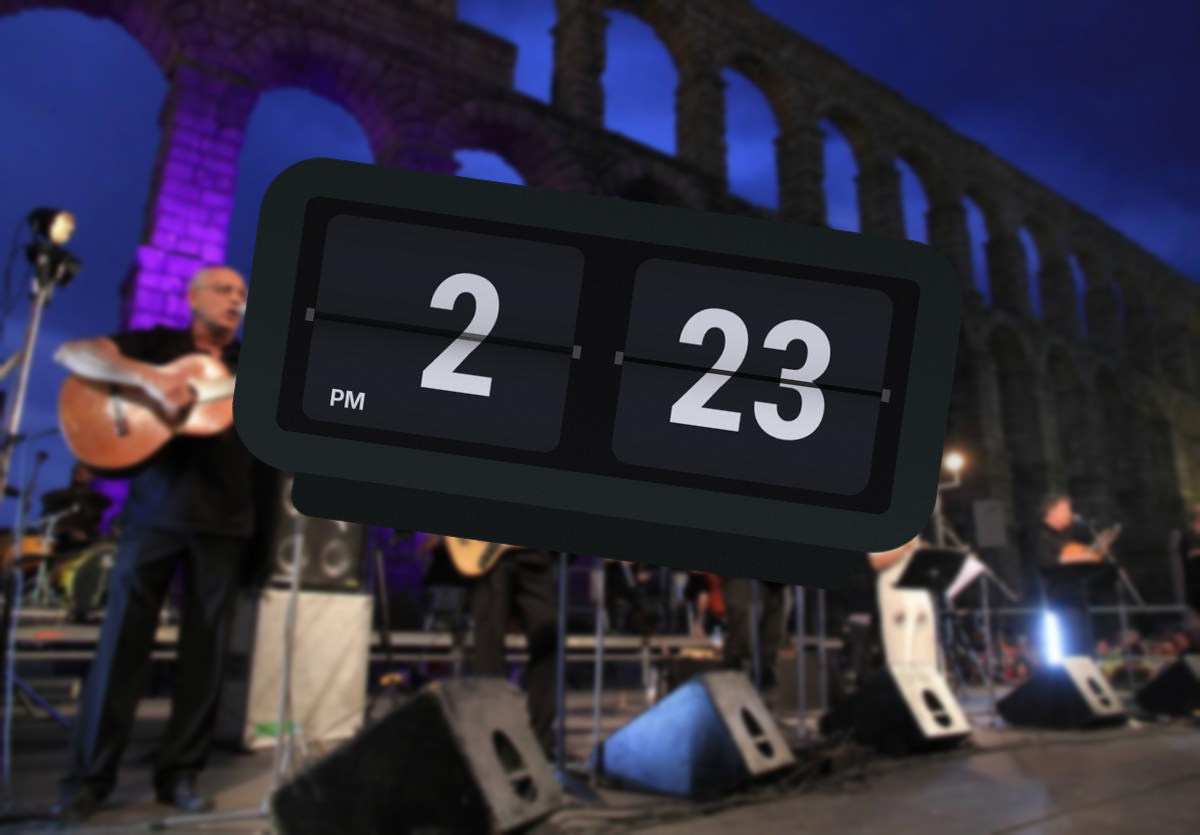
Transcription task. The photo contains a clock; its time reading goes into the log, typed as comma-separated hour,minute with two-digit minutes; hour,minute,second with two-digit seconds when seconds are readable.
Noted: 2,23
